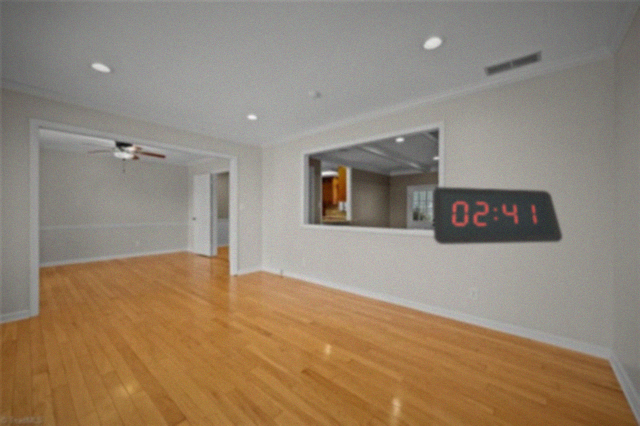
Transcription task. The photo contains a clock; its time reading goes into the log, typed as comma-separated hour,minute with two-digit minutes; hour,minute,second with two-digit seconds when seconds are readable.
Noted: 2,41
